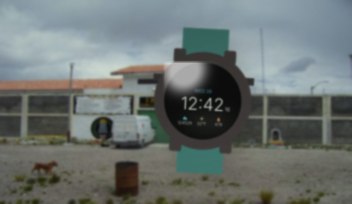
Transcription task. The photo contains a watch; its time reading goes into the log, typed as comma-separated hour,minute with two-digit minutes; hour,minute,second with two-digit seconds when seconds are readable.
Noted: 12,42
